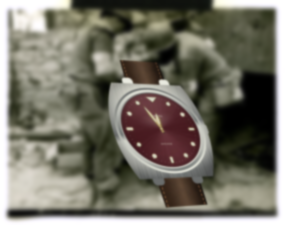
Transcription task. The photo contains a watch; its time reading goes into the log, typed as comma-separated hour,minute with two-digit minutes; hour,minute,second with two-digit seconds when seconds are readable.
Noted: 11,56
